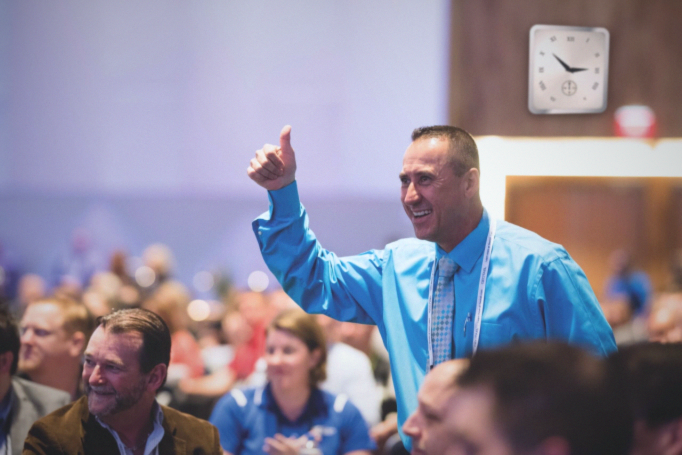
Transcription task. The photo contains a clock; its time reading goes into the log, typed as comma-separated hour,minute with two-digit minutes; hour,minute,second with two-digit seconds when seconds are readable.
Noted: 2,52
